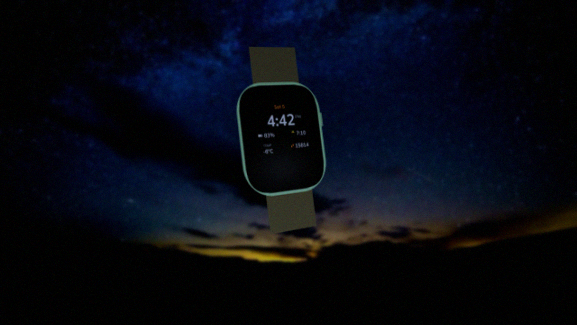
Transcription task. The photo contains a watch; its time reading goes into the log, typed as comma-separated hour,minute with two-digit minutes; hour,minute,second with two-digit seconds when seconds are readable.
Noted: 4,42
